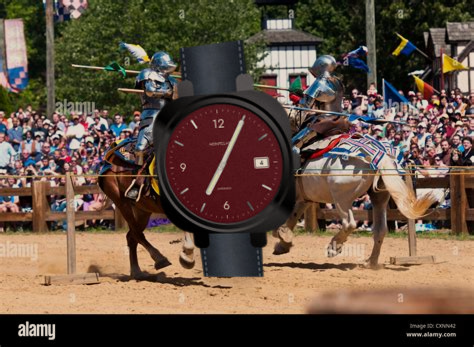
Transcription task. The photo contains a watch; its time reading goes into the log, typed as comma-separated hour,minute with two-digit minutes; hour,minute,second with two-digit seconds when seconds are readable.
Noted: 7,05
